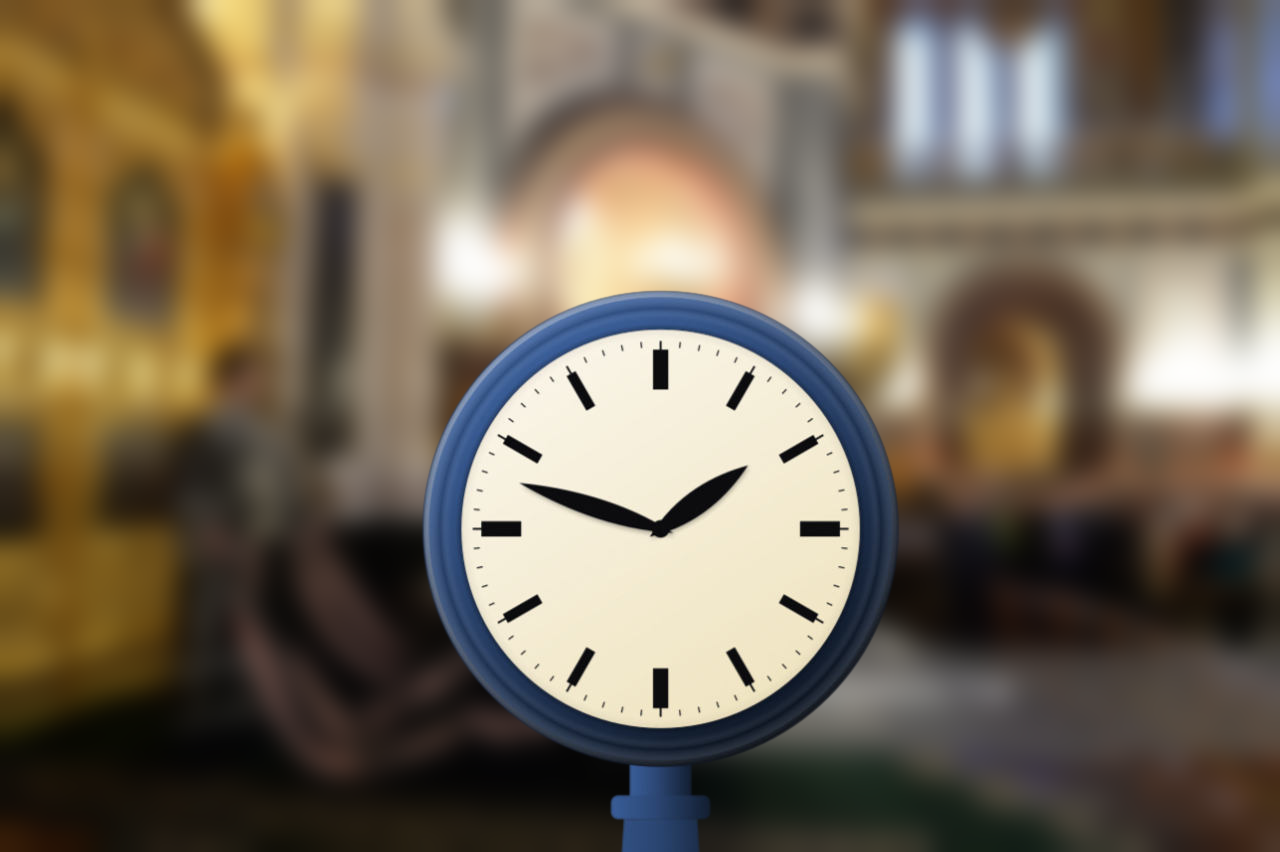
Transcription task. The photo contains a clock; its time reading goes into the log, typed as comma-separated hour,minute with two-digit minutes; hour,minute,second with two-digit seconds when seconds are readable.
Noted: 1,48
